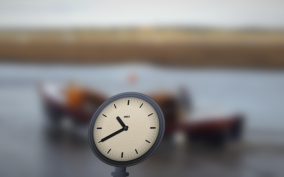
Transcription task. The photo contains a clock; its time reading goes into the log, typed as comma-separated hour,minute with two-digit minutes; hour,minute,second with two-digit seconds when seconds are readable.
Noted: 10,40
